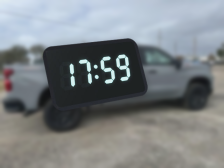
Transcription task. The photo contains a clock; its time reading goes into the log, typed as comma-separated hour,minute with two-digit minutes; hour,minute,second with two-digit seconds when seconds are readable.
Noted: 17,59
